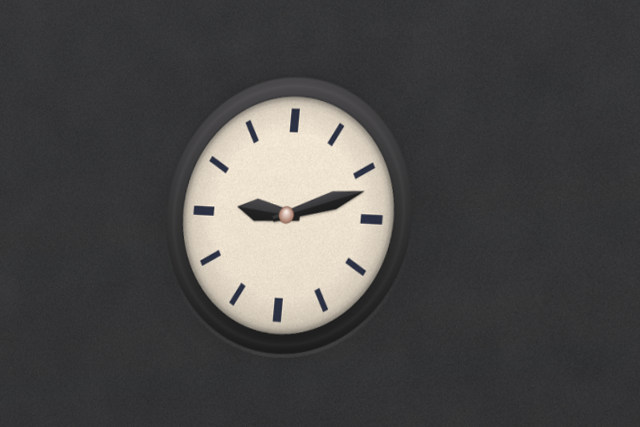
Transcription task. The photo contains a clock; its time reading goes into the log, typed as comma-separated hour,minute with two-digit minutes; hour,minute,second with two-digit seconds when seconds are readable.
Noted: 9,12
